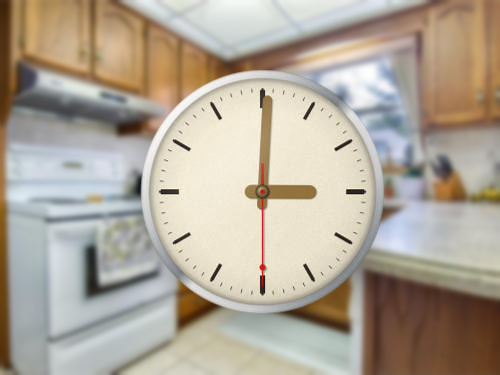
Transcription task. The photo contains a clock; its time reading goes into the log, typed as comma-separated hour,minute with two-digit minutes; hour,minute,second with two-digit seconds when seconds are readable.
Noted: 3,00,30
